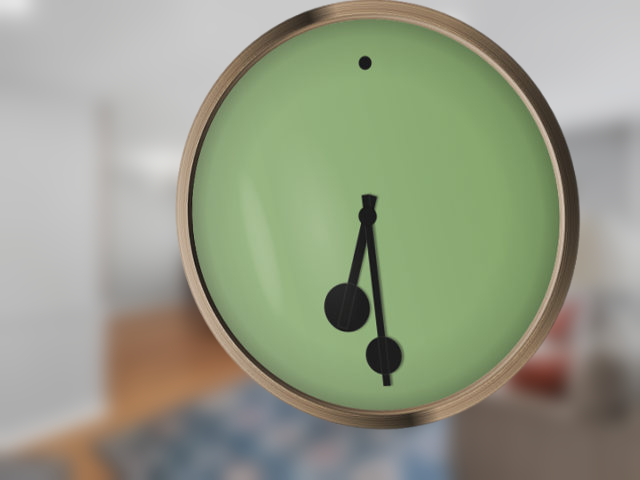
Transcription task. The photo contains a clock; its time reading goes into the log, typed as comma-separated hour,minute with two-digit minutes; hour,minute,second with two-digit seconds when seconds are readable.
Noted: 6,29
